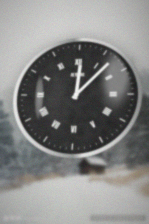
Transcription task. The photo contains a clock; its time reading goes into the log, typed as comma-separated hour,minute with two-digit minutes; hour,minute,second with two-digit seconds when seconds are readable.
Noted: 12,07
